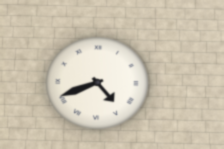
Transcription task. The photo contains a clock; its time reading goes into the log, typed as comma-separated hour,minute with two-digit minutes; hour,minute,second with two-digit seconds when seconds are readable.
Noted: 4,41
